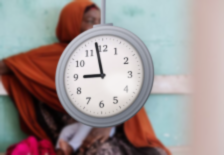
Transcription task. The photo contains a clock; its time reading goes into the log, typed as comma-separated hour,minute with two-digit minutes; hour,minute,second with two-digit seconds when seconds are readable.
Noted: 8,58
